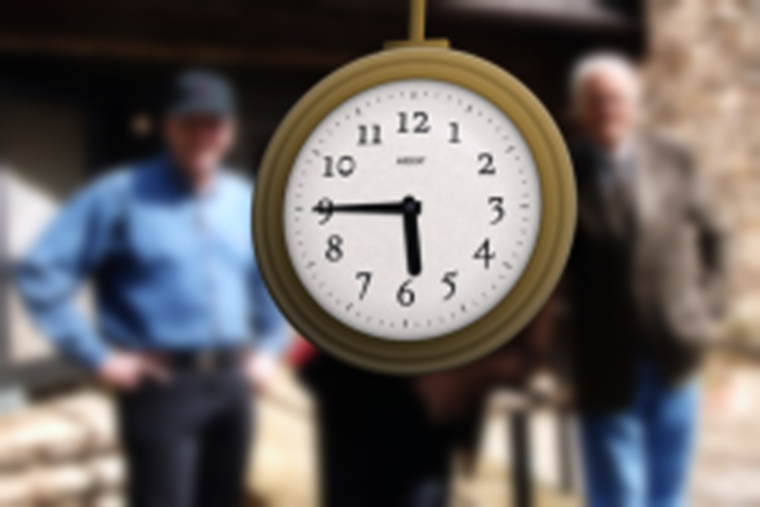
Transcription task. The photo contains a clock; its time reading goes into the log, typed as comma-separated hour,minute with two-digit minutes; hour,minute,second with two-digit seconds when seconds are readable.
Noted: 5,45
